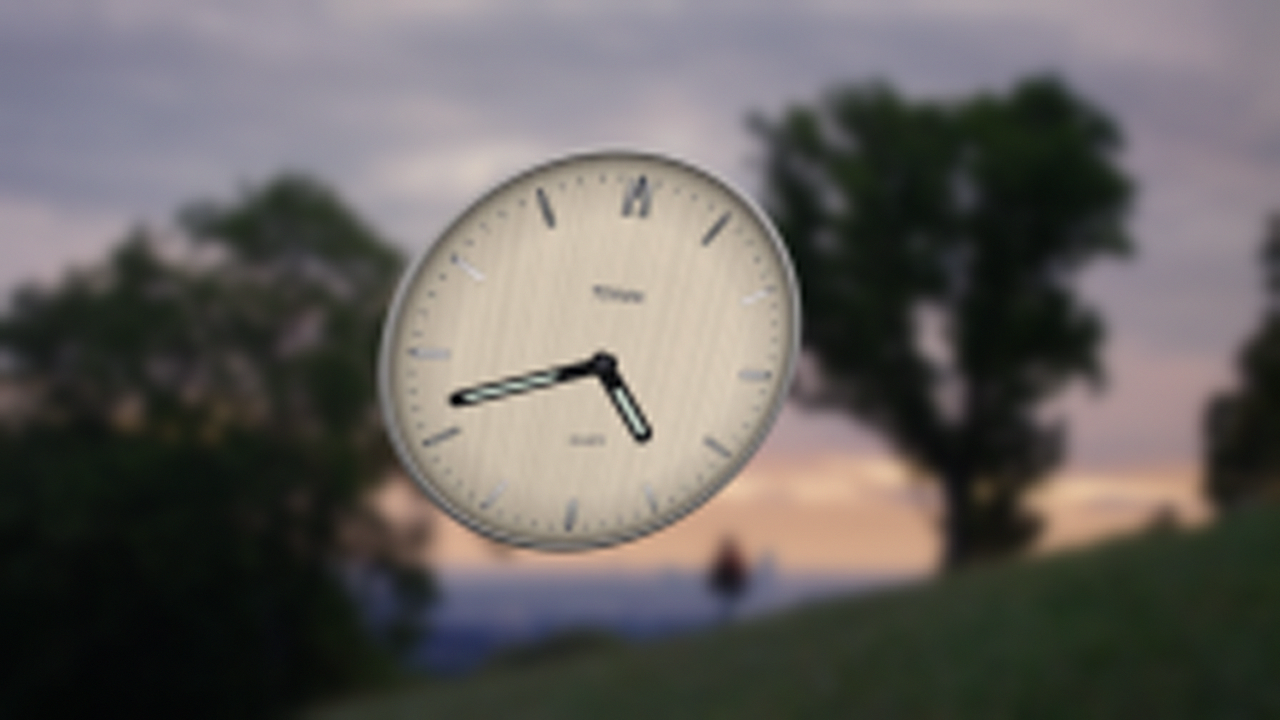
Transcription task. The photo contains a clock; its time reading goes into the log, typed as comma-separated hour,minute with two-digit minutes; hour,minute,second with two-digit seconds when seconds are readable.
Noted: 4,42
